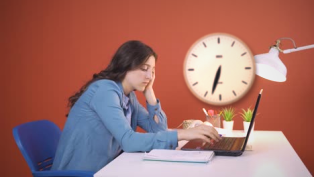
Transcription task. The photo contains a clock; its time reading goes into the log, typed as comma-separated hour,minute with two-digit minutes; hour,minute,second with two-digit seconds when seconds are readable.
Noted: 6,33
